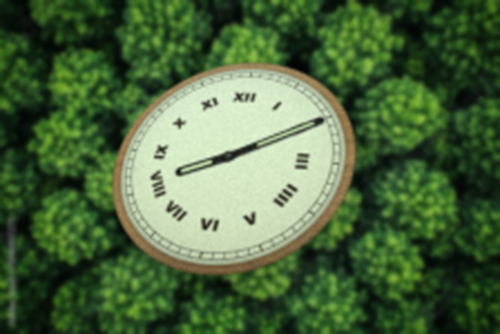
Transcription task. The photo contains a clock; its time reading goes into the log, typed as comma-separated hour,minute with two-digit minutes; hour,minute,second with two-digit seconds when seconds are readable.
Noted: 8,10
